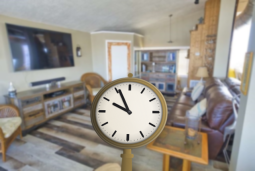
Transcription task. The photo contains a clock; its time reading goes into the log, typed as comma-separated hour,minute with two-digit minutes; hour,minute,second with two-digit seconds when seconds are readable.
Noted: 9,56
